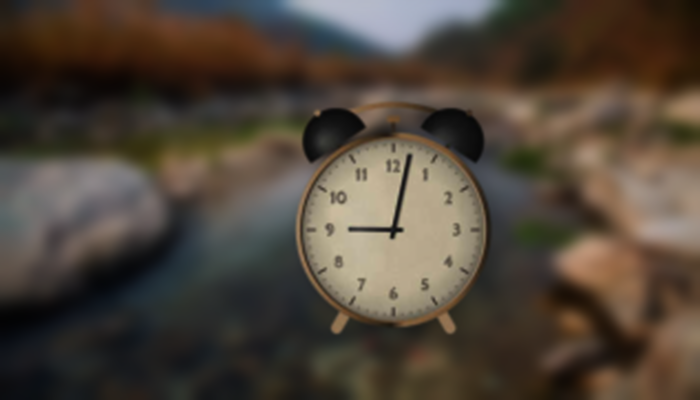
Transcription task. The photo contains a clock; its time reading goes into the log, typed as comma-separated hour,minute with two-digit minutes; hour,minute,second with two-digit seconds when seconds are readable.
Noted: 9,02
